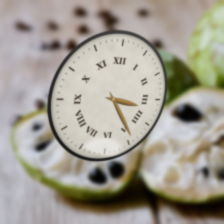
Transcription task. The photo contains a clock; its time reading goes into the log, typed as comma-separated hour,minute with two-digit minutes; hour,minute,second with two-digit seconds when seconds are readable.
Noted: 3,24
